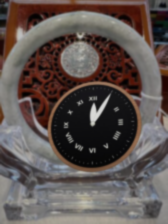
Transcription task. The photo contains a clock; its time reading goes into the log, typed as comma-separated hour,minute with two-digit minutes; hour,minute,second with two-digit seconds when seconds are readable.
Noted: 12,05
